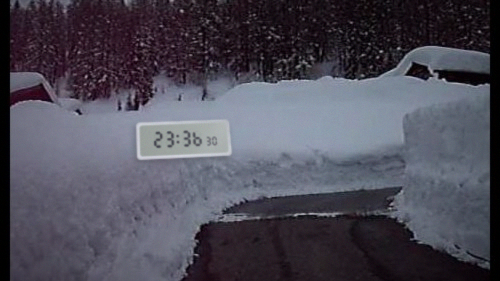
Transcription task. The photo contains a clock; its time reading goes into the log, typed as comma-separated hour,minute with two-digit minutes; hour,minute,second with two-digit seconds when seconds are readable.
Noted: 23,36
